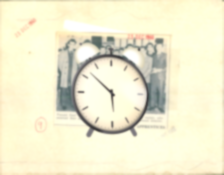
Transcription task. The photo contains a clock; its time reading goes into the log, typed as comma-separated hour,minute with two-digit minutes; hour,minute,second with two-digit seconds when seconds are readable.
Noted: 5,52
